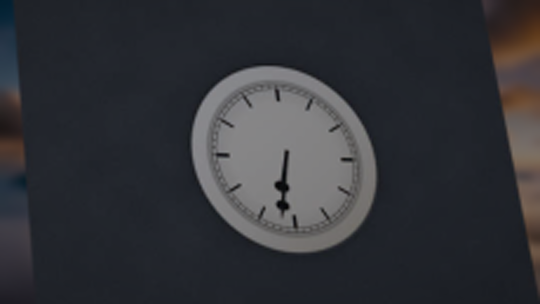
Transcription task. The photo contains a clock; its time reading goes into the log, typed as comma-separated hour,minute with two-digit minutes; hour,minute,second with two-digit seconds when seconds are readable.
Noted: 6,32
